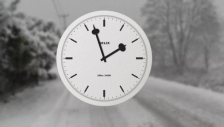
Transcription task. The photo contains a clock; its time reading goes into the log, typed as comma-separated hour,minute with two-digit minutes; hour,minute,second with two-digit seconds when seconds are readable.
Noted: 1,57
